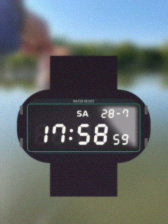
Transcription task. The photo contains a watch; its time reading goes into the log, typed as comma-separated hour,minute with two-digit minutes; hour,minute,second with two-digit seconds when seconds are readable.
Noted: 17,58,59
